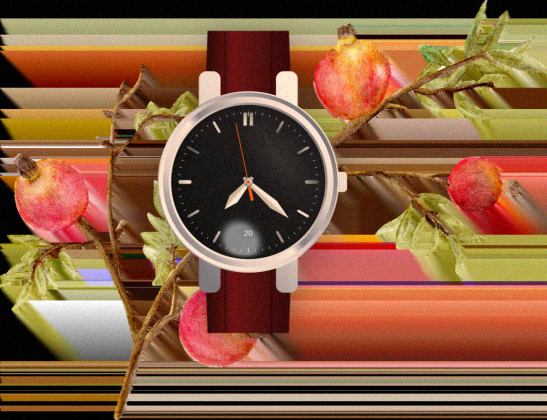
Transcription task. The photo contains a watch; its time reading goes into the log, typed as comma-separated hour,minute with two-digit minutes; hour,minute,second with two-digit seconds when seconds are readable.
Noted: 7,21,58
